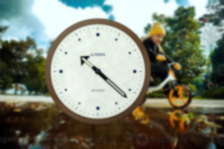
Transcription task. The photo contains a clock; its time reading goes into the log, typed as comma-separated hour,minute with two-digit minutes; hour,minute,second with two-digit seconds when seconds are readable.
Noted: 10,22
